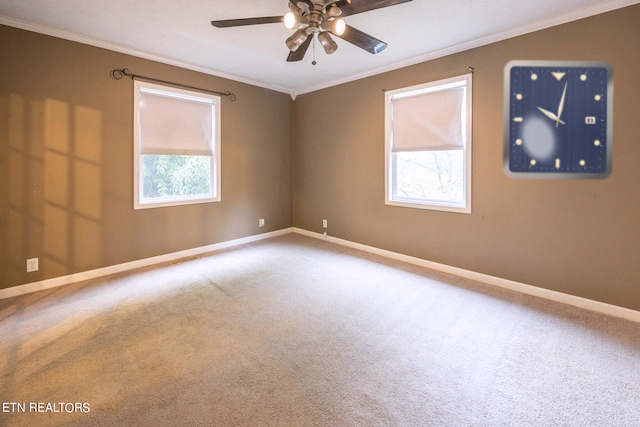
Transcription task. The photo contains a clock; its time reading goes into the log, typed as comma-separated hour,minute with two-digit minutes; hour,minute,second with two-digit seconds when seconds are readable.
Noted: 10,02
